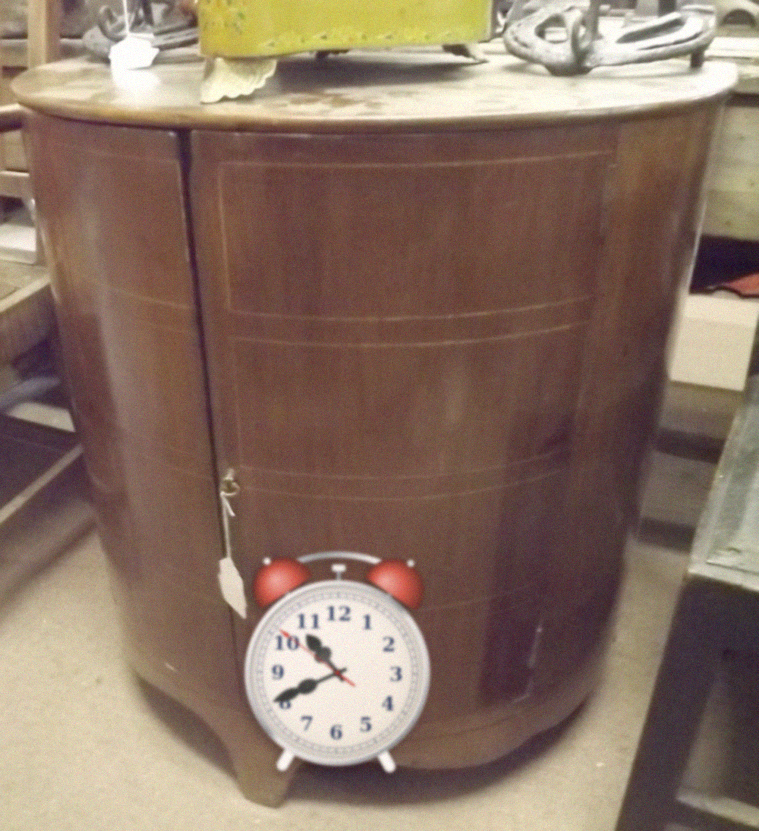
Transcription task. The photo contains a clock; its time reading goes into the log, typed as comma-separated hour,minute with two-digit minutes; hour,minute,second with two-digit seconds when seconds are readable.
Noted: 10,40,51
